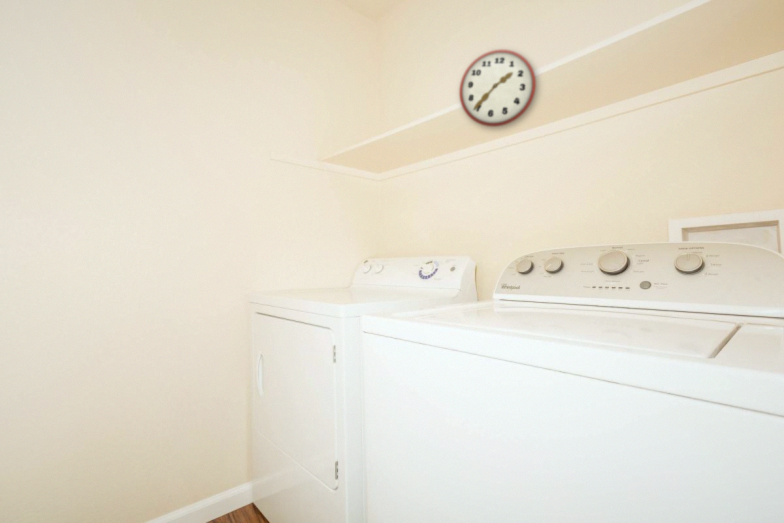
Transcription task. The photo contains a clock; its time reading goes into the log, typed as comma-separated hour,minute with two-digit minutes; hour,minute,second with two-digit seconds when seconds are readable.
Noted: 1,36
